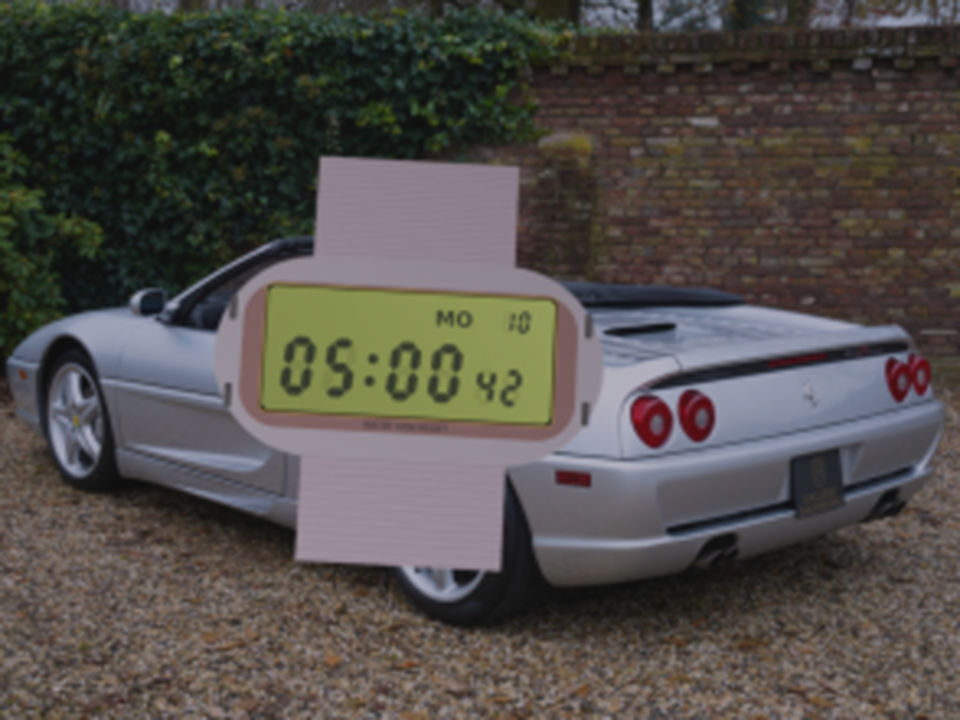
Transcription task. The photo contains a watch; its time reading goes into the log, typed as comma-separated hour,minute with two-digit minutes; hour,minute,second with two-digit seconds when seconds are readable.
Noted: 5,00,42
